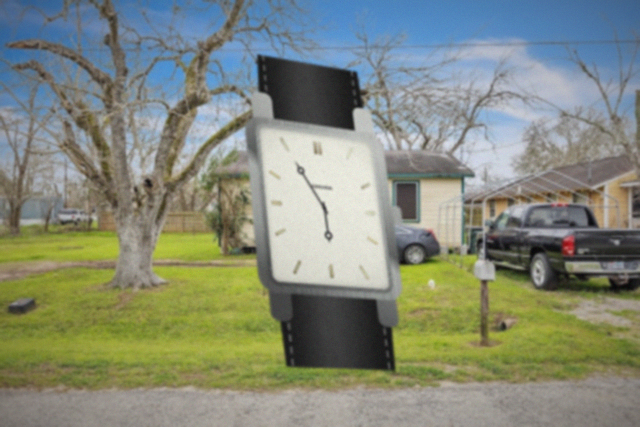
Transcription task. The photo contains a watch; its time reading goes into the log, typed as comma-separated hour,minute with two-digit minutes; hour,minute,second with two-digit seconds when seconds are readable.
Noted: 5,55
